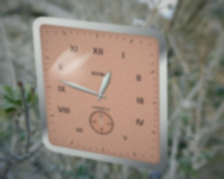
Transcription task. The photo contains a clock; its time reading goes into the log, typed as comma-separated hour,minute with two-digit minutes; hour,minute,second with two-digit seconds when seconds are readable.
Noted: 12,47
